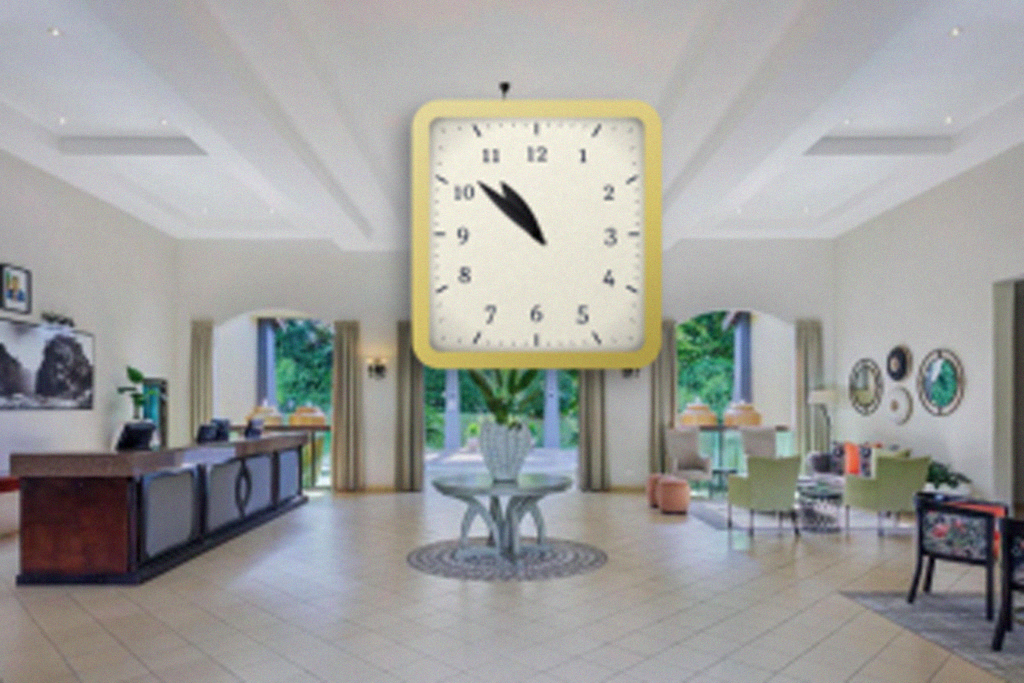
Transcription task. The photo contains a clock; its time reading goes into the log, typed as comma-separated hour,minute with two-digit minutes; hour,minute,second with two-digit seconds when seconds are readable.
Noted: 10,52
